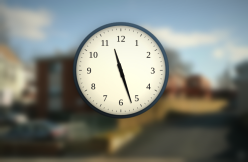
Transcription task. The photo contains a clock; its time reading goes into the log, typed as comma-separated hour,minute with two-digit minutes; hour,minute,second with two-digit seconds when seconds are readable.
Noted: 11,27
